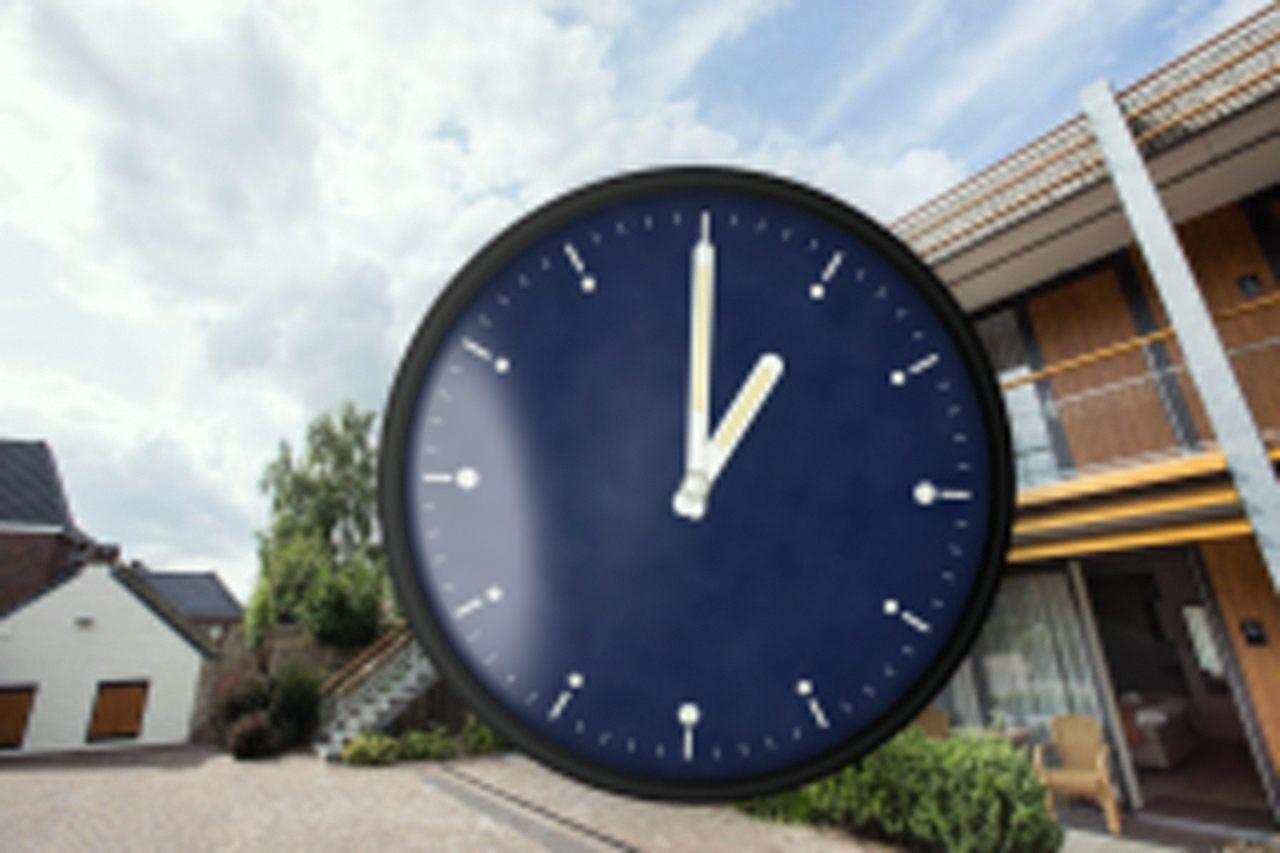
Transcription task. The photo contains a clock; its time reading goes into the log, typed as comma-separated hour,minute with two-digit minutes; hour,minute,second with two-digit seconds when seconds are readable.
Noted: 1,00
